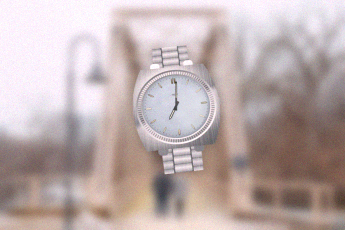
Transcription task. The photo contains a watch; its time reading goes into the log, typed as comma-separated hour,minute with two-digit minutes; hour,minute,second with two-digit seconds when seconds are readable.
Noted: 7,01
